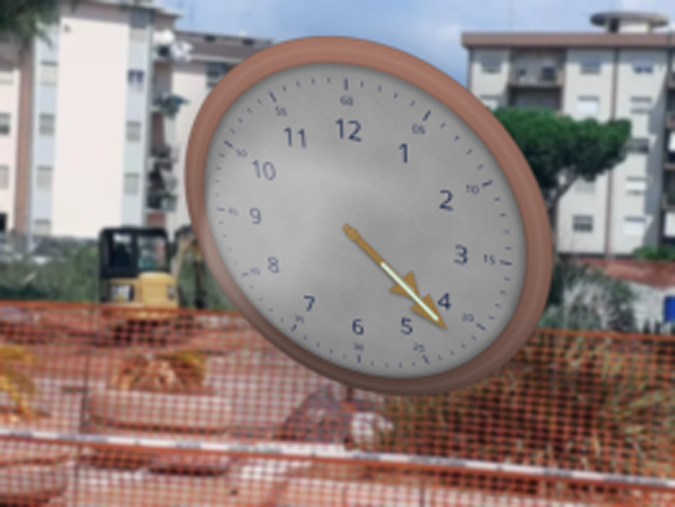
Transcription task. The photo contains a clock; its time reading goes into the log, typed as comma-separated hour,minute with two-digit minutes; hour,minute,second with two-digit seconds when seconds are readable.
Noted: 4,22
